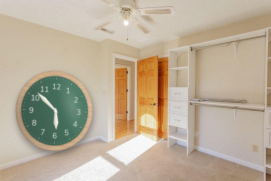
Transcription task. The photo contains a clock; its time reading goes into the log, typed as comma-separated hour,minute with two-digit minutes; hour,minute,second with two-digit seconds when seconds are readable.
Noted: 5,52
